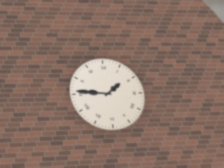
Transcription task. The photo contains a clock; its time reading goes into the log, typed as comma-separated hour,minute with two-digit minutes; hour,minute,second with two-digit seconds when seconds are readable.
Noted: 1,46
